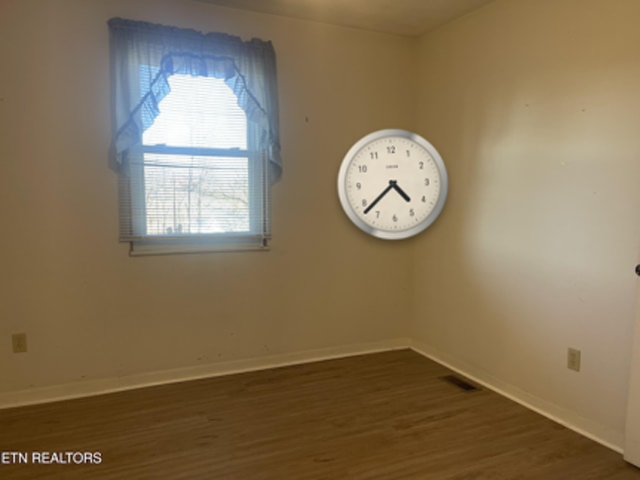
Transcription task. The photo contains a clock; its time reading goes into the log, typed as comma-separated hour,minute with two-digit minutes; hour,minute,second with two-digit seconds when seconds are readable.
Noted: 4,38
